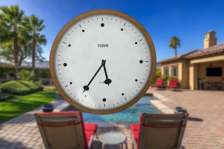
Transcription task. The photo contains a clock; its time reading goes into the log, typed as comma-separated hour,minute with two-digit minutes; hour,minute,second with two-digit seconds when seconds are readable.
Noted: 5,36
